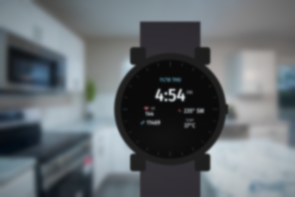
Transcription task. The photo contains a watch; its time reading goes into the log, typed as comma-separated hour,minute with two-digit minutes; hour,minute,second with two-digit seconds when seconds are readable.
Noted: 4,54
